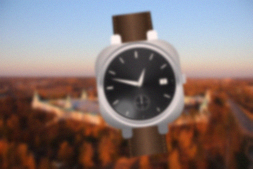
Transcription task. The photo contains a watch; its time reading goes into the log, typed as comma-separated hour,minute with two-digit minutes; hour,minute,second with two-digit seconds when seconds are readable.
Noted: 12,48
